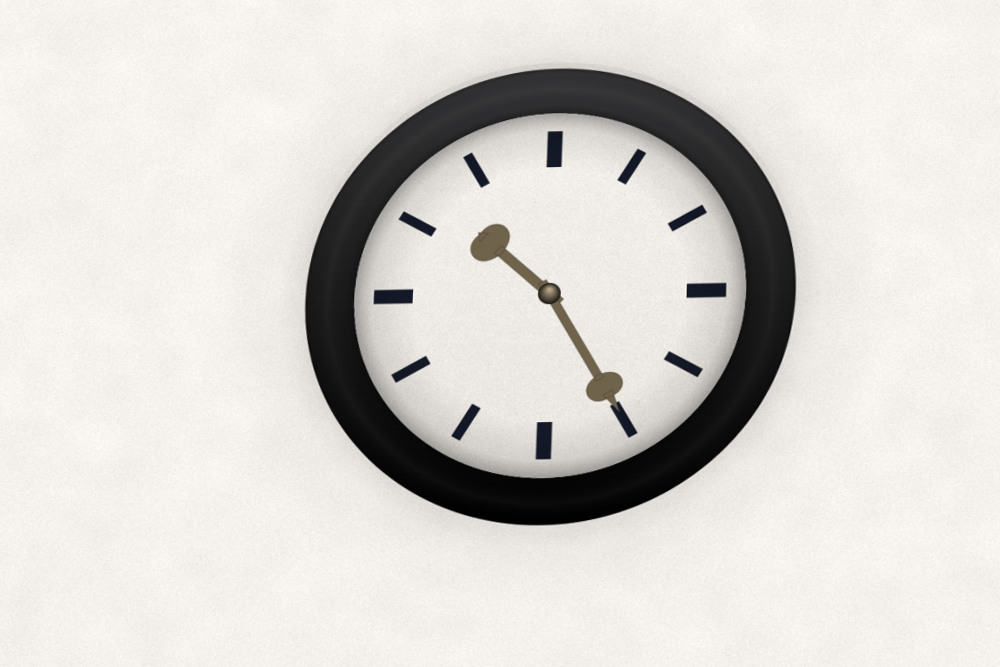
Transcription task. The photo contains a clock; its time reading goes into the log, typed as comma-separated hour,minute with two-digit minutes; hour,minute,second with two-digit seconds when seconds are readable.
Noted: 10,25
